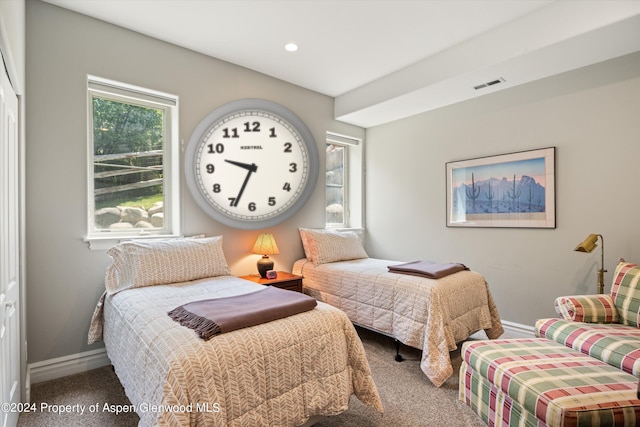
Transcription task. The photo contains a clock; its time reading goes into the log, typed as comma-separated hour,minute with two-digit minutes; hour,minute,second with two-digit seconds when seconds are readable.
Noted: 9,34
